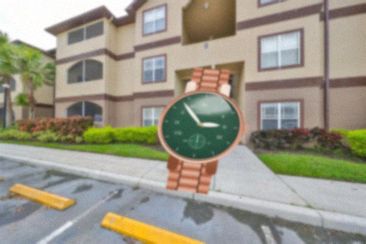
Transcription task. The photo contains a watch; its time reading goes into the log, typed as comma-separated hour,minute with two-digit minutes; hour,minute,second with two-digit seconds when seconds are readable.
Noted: 2,53
